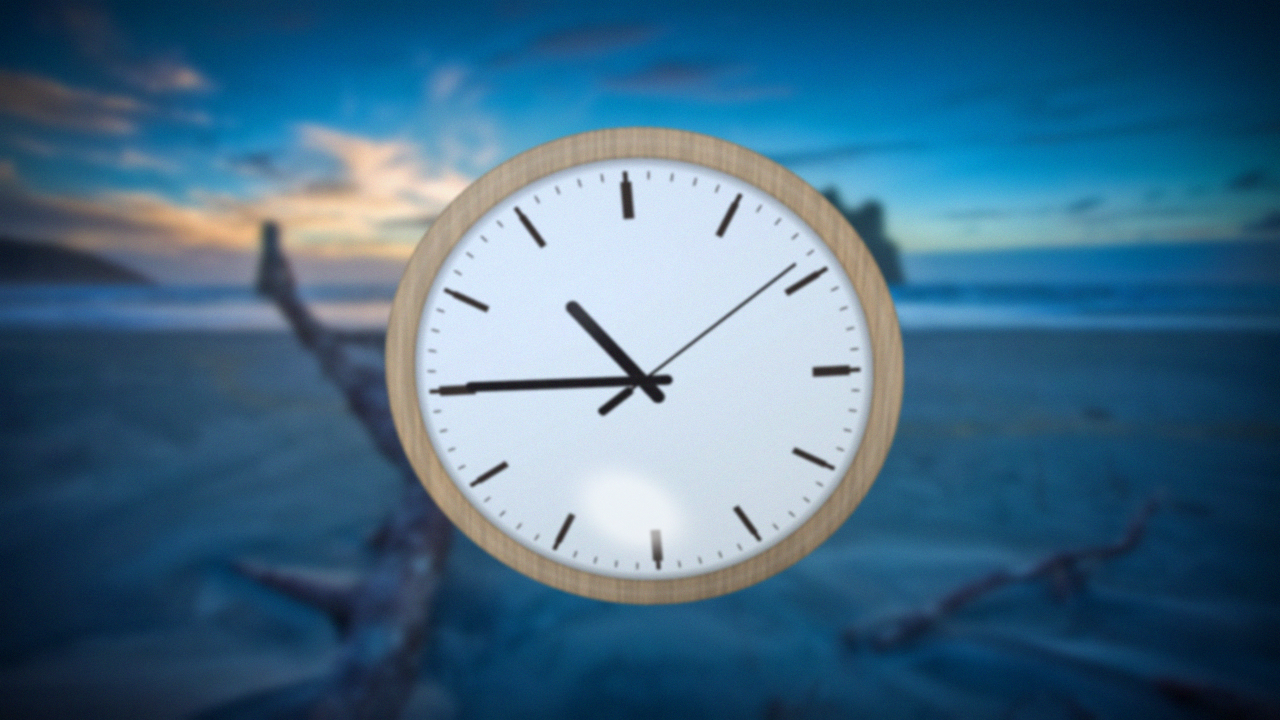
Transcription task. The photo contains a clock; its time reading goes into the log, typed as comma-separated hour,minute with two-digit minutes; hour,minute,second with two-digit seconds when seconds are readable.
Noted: 10,45,09
